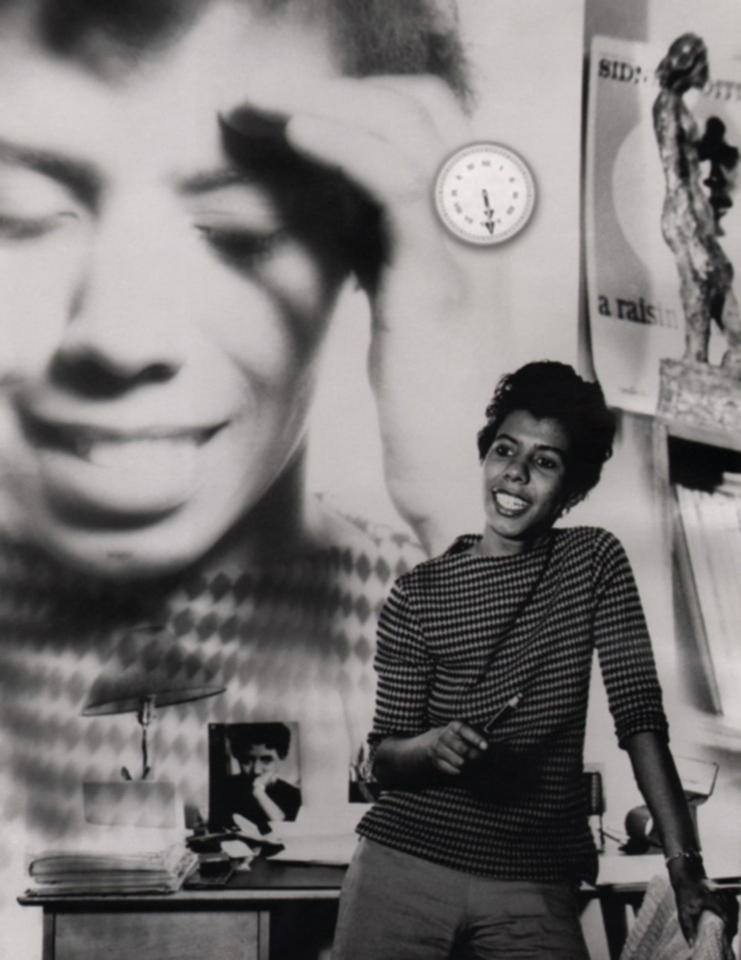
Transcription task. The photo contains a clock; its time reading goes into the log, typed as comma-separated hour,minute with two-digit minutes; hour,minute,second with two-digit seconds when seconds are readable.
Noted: 5,28
